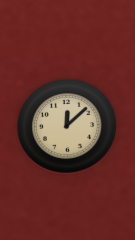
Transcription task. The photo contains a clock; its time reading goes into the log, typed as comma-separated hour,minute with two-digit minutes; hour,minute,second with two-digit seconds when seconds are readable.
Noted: 12,08
